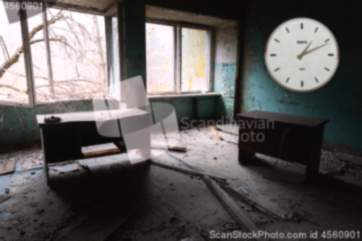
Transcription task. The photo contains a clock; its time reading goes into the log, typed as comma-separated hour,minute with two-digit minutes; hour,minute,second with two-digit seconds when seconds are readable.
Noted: 1,11
